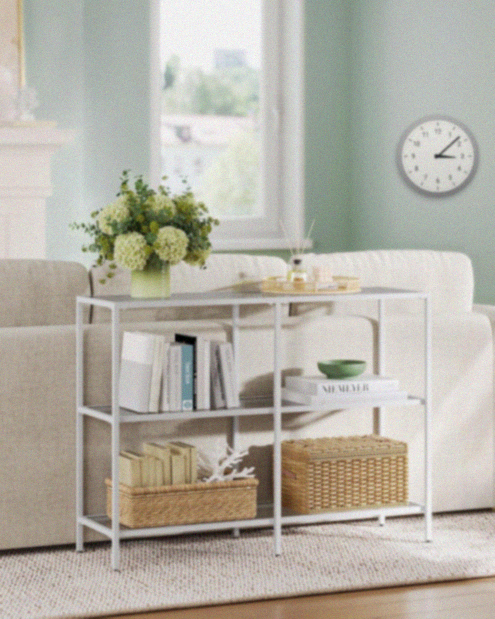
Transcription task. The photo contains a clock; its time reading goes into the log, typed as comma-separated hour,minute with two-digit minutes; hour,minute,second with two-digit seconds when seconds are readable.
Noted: 3,08
